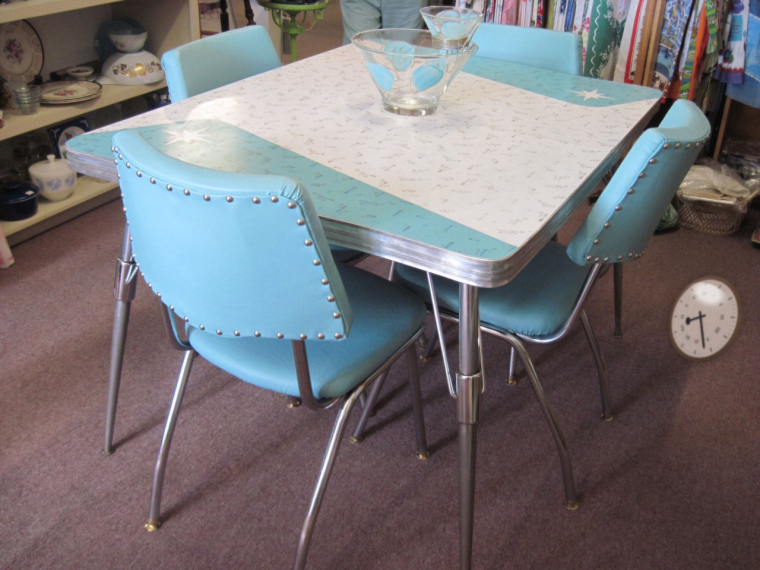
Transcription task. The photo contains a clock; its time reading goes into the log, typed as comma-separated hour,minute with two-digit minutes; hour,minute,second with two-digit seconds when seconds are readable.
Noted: 8,27
